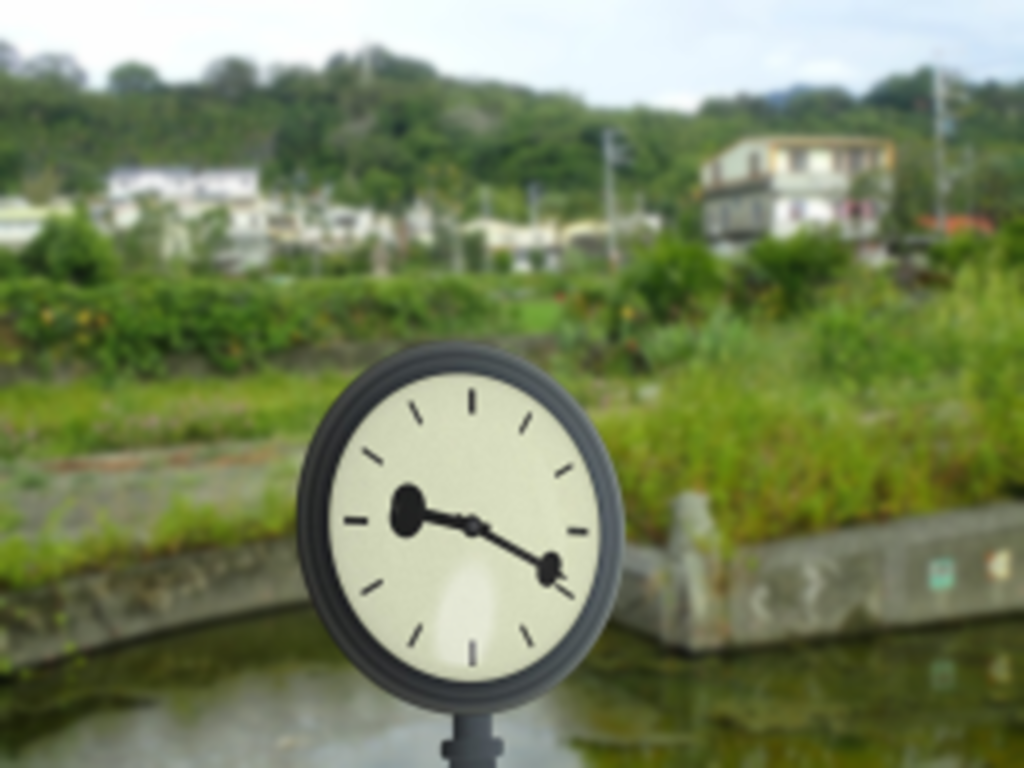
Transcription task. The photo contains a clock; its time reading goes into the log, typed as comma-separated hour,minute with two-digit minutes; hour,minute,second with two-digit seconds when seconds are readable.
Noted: 9,19
